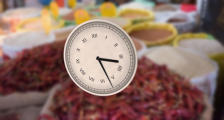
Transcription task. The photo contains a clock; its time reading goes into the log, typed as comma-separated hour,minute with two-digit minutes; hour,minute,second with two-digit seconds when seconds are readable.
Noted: 3,27
